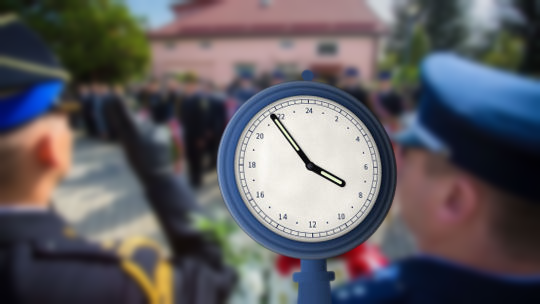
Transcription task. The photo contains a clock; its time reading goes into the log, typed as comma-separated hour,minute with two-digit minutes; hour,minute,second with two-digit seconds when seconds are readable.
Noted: 7,54
